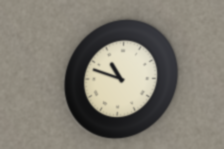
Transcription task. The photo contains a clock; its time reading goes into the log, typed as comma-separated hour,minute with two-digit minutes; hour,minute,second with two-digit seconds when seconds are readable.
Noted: 10,48
